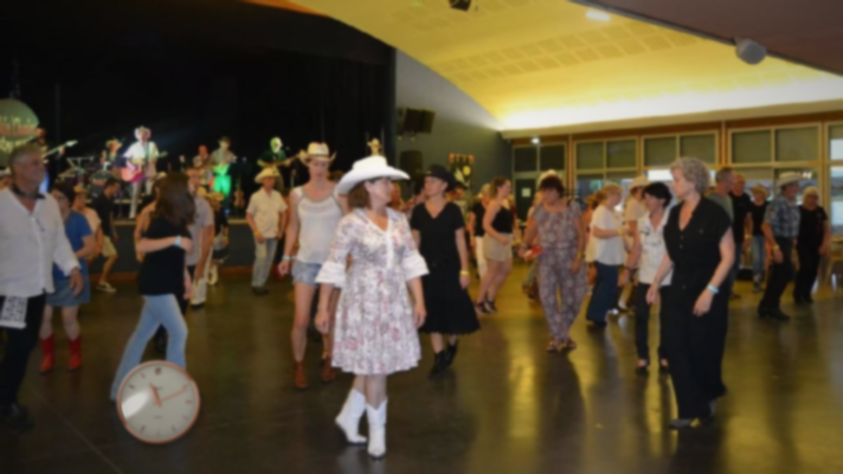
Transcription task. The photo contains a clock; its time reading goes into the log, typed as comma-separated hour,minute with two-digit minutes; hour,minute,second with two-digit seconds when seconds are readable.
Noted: 11,11
